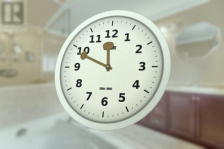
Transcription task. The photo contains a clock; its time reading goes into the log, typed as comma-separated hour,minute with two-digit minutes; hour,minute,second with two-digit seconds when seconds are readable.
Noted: 11,49
